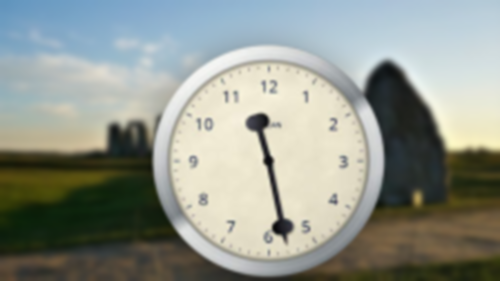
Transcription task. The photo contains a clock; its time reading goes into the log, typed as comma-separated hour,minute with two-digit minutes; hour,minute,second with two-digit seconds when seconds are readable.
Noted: 11,28
